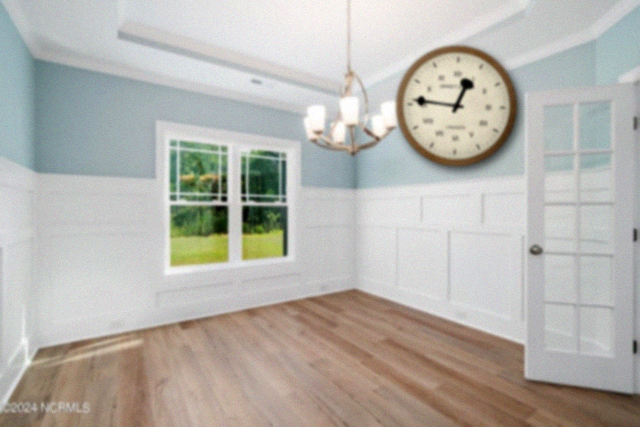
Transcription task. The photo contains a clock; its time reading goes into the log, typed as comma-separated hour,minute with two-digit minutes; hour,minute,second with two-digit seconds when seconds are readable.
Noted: 12,46
